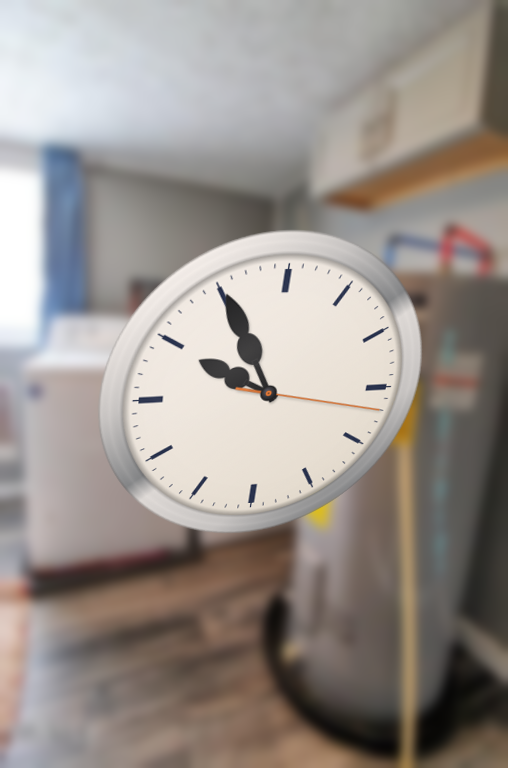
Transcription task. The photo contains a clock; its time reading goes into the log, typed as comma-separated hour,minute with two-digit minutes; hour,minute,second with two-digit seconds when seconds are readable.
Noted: 9,55,17
